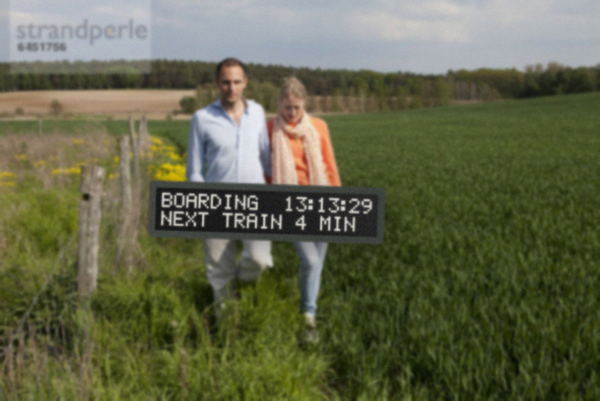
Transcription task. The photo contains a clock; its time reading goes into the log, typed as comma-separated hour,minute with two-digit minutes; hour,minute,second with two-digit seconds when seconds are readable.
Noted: 13,13,29
